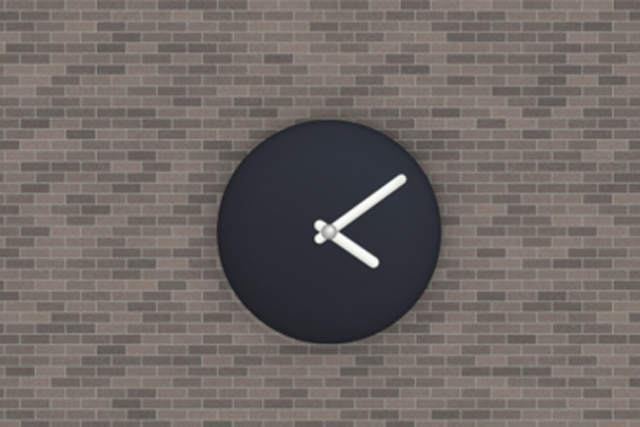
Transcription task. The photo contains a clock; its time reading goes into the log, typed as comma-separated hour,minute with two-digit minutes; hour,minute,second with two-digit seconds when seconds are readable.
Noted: 4,09
